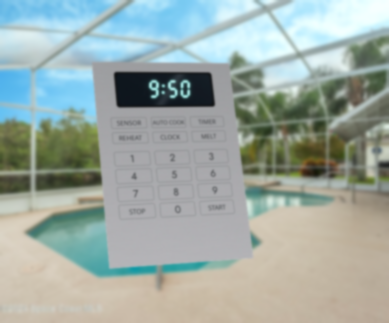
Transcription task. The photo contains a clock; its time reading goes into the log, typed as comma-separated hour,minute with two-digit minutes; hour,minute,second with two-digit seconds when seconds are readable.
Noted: 9,50
